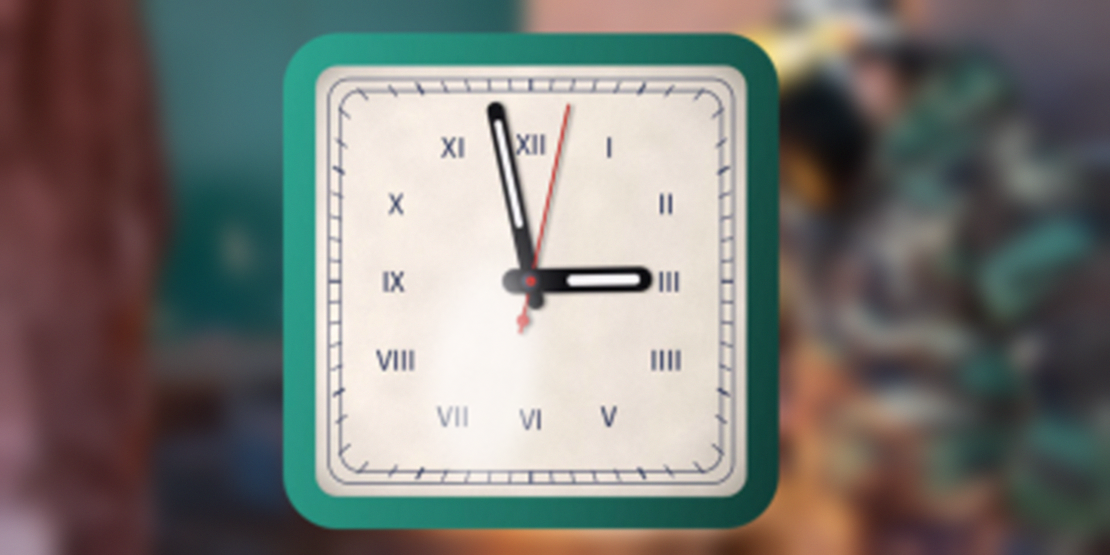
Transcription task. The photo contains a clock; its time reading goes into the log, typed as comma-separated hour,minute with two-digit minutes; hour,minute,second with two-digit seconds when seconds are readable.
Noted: 2,58,02
